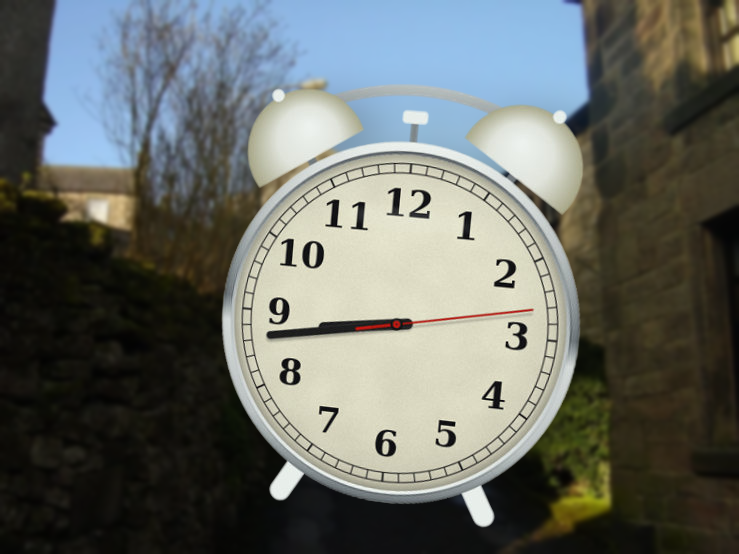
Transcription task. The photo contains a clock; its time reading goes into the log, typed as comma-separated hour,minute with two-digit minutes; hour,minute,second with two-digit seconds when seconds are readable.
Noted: 8,43,13
